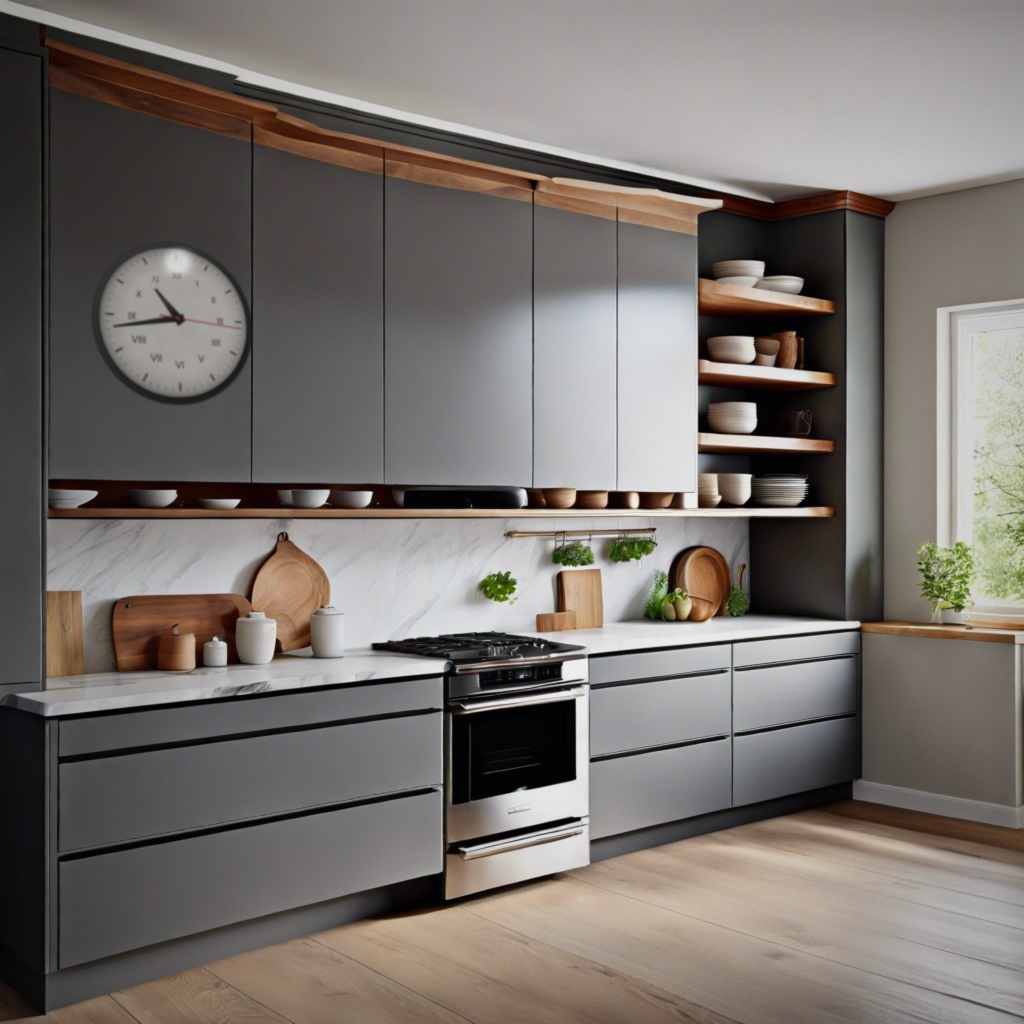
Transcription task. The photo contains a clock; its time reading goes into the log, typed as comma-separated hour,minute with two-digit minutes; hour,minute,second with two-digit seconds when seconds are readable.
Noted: 10,43,16
